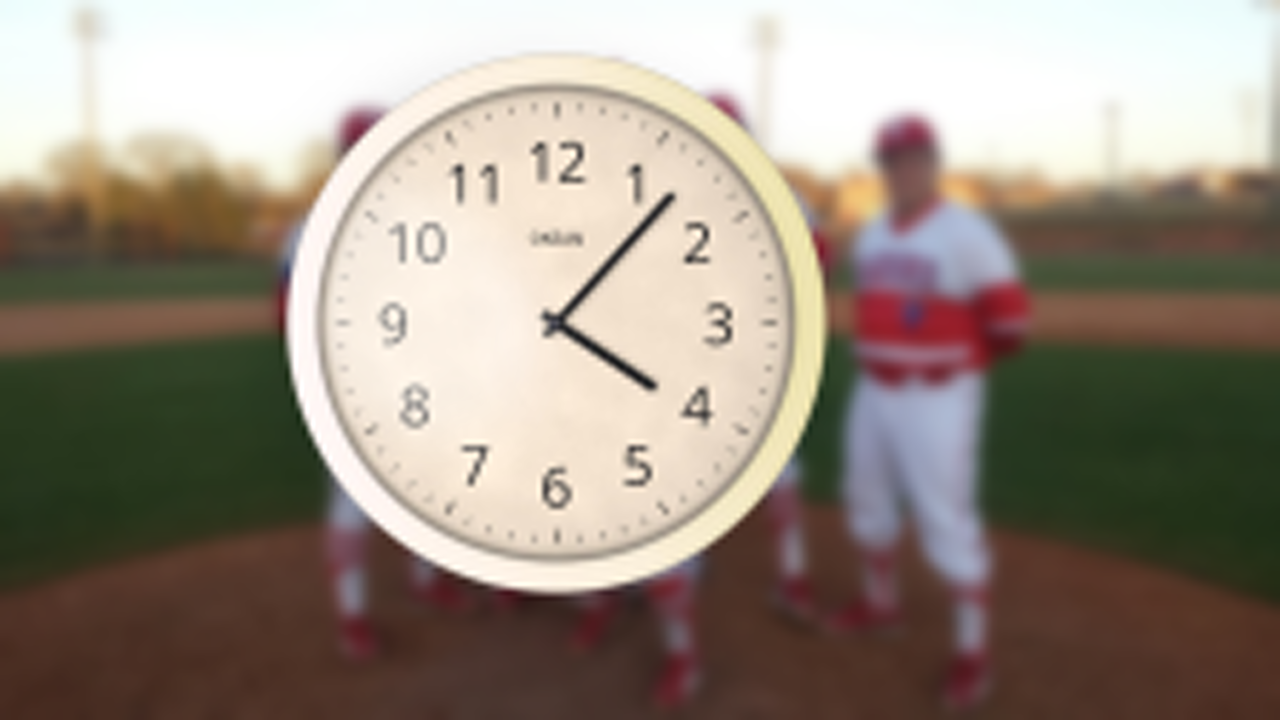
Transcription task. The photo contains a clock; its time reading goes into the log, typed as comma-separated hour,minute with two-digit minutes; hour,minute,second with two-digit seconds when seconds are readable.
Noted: 4,07
